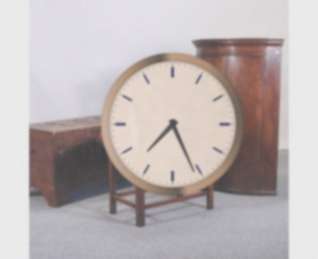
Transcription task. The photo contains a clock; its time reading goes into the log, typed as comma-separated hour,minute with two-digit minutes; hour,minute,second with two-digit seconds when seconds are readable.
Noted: 7,26
